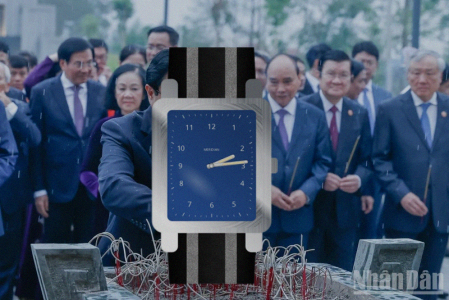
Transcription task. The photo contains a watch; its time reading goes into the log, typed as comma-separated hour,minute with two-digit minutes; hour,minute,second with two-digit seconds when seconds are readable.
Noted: 2,14
